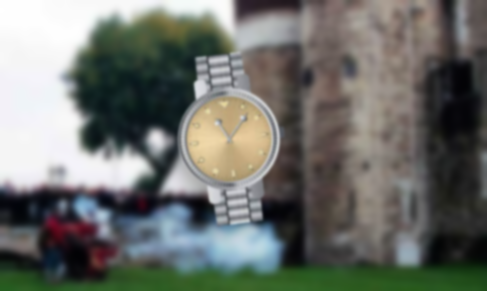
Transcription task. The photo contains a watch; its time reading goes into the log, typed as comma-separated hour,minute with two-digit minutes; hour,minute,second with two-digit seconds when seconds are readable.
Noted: 11,07
